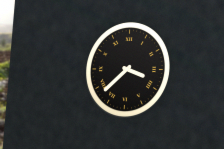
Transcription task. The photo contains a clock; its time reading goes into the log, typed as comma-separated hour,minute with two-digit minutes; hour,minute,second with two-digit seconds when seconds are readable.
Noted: 3,38
